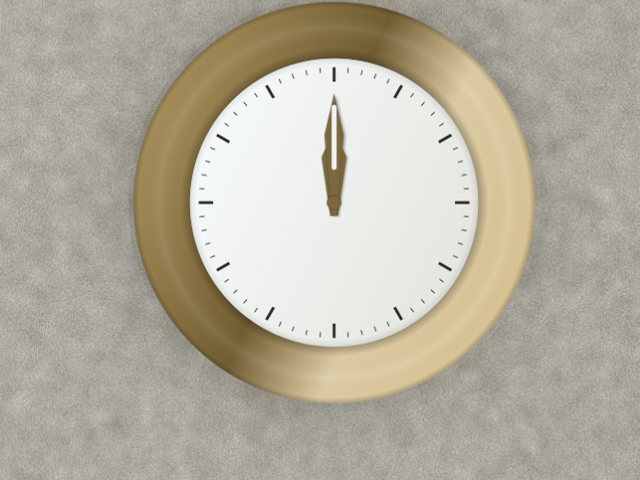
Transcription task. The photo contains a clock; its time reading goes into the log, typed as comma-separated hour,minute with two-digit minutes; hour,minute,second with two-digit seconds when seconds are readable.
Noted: 12,00
